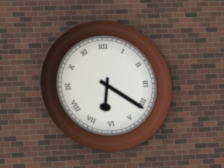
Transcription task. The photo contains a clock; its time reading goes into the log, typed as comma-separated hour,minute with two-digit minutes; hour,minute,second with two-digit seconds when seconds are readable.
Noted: 6,21
